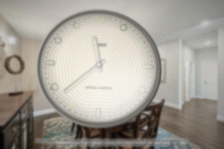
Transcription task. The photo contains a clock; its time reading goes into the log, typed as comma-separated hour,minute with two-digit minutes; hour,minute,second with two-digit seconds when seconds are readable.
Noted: 11,38
